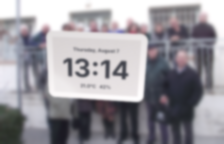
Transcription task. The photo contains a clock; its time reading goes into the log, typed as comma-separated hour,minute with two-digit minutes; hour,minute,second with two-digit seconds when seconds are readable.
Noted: 13,14
